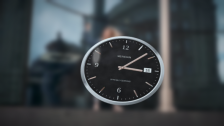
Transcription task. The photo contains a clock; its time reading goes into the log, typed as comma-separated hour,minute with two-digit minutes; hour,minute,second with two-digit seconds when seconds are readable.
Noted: 3,08
